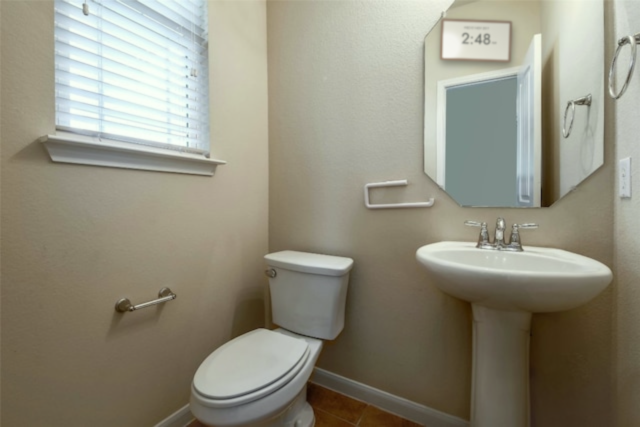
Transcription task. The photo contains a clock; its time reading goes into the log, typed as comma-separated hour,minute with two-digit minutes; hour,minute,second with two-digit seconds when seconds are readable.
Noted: 2,48
